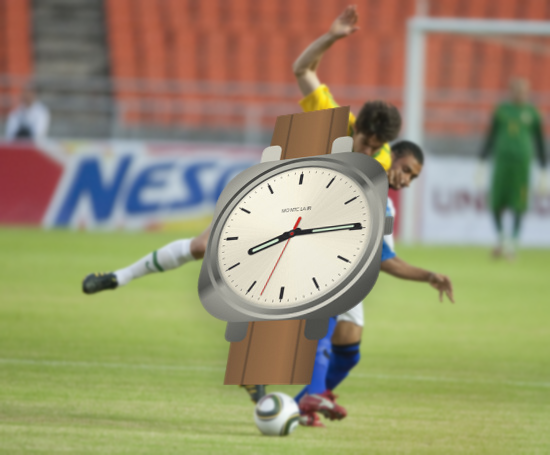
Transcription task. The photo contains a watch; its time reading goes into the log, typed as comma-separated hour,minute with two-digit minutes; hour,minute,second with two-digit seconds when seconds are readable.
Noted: 8,14,33
